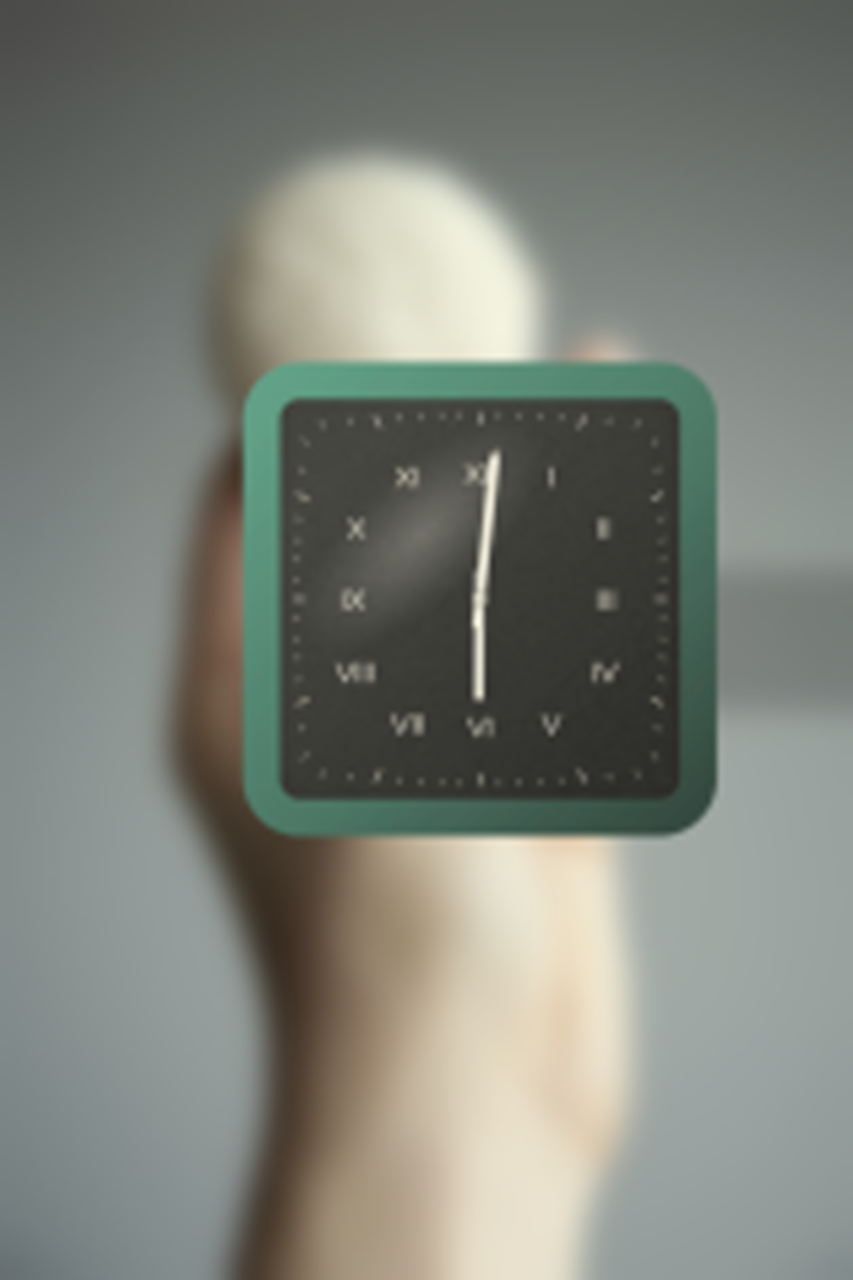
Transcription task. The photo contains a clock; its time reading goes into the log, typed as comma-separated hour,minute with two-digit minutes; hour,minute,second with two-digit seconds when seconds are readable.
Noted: 6,01
